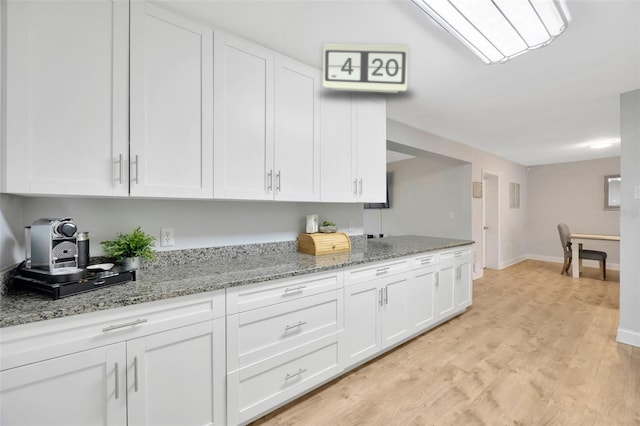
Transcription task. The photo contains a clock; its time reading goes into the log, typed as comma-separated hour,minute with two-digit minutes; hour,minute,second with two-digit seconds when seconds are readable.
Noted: 4,20
